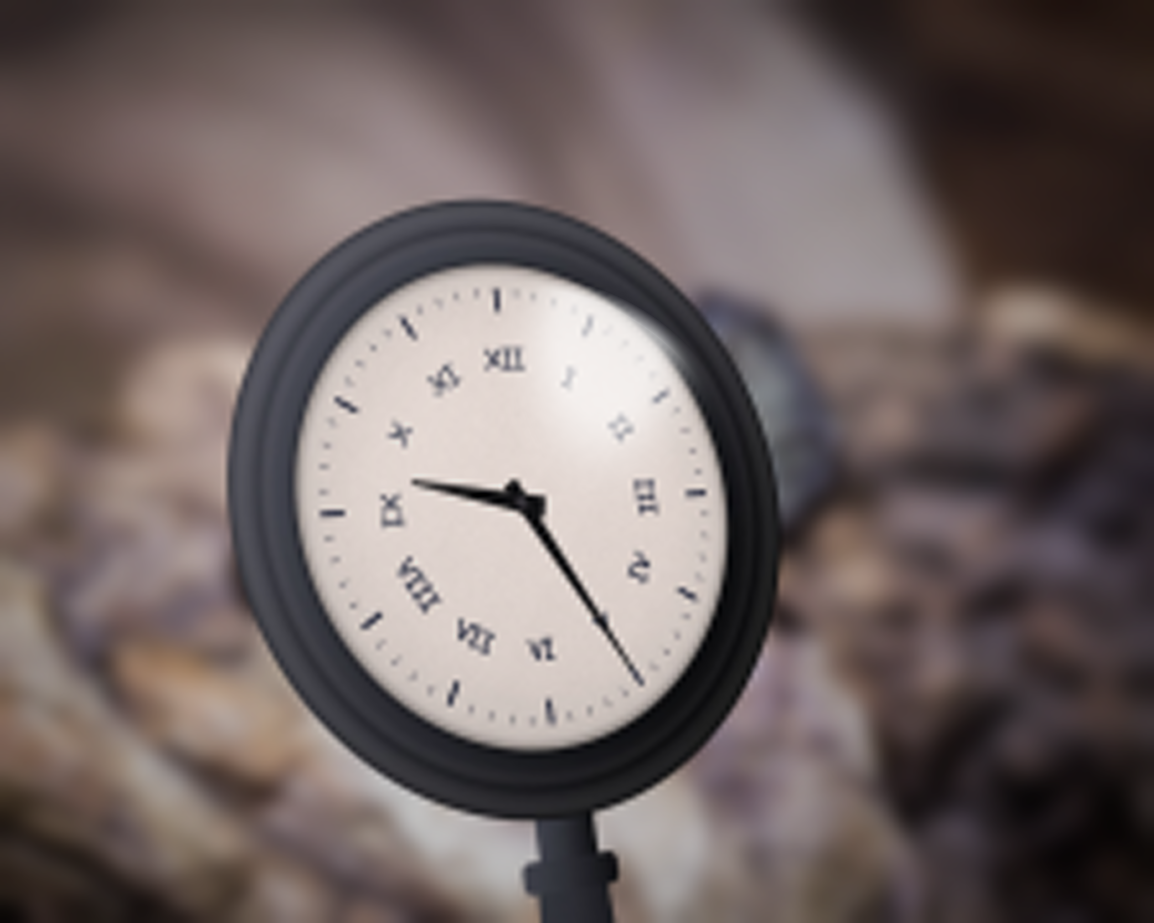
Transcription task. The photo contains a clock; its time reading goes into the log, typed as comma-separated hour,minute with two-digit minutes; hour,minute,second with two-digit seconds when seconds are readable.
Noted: 9,25
